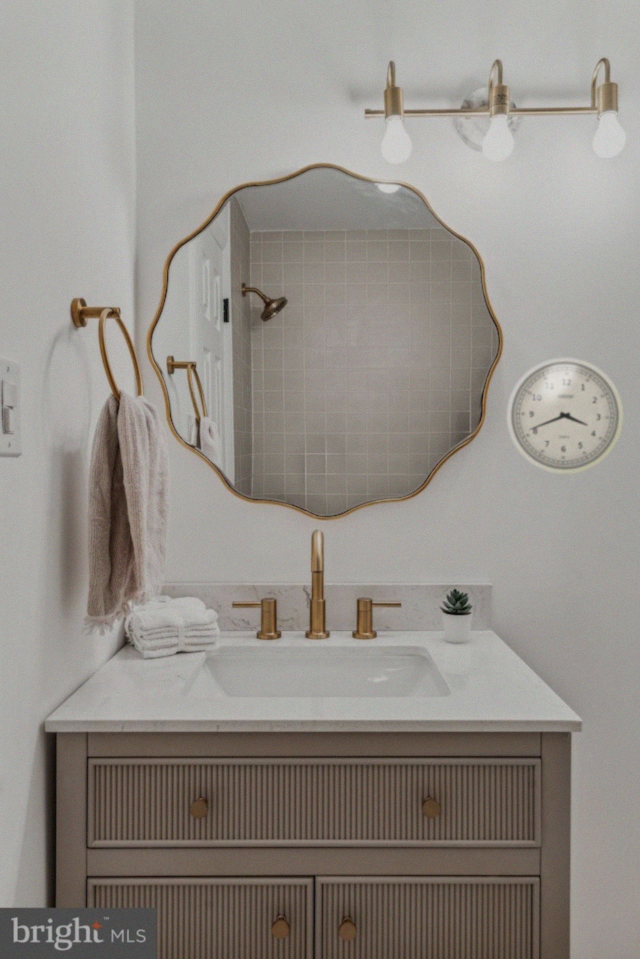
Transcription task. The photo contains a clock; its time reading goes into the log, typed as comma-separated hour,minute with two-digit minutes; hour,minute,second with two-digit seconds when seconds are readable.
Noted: 3,41
